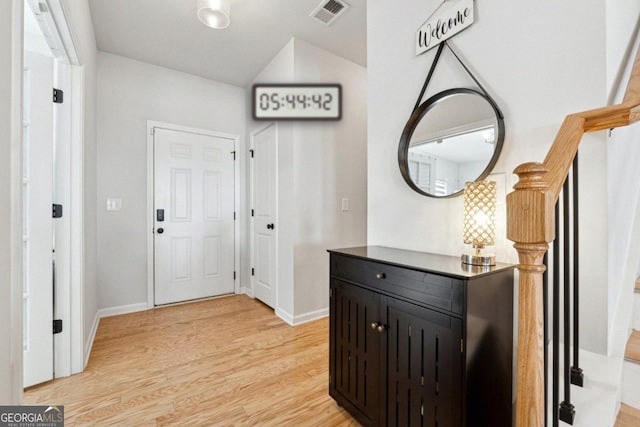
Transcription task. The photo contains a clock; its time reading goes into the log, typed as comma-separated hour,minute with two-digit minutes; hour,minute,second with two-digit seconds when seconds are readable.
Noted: 5,44,42
